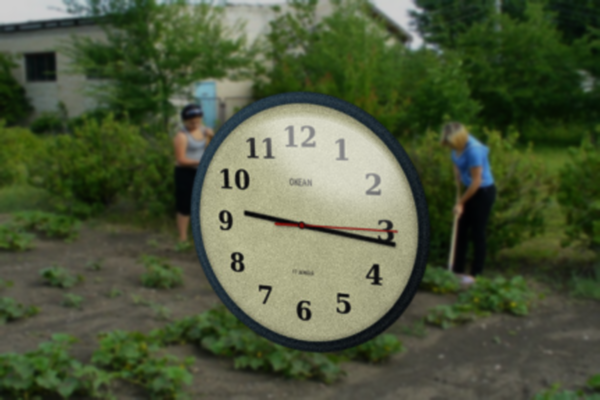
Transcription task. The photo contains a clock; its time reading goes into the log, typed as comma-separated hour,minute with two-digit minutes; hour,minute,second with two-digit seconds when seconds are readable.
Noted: 9,16,15
